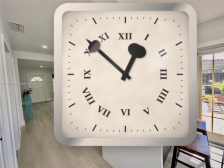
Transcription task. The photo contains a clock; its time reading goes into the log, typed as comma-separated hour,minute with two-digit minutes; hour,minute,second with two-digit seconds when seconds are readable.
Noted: 12,52
